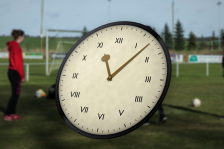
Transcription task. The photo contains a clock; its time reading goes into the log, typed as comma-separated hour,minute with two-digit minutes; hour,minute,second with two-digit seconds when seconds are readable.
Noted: 11,07
